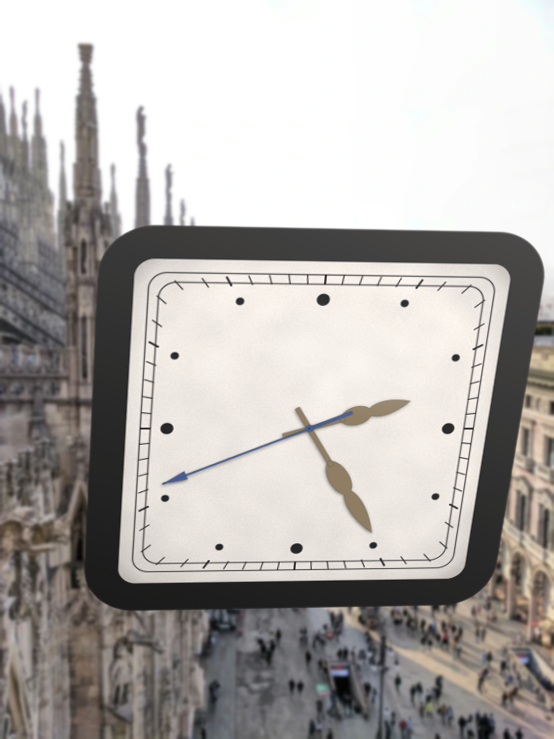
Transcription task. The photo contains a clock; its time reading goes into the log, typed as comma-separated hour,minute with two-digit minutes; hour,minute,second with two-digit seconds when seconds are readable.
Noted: 2,24,41
